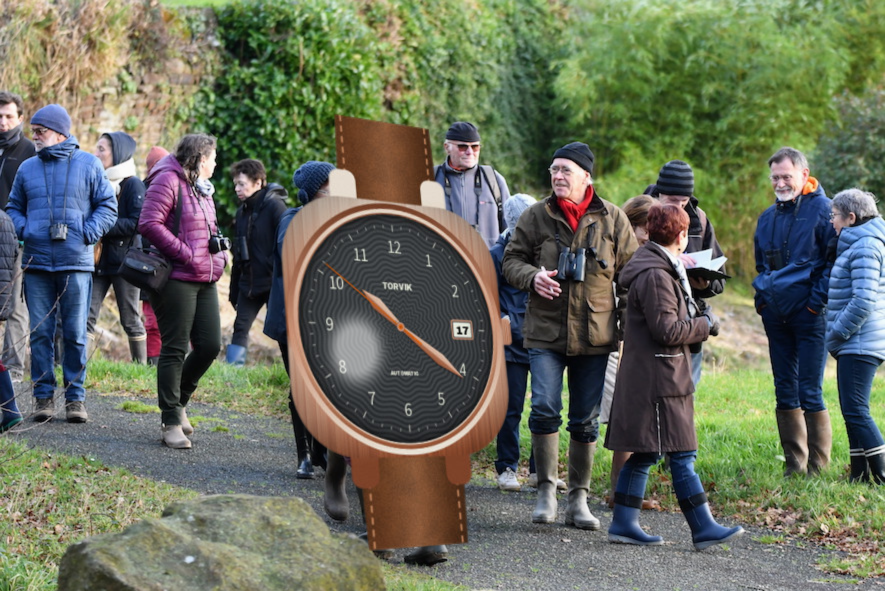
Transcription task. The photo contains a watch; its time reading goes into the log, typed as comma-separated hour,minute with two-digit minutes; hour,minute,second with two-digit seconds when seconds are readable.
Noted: 10,20,51
